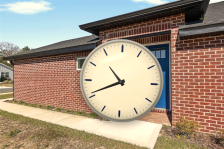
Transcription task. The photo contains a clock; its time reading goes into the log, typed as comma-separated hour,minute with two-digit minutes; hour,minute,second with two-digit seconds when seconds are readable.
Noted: 10,41
